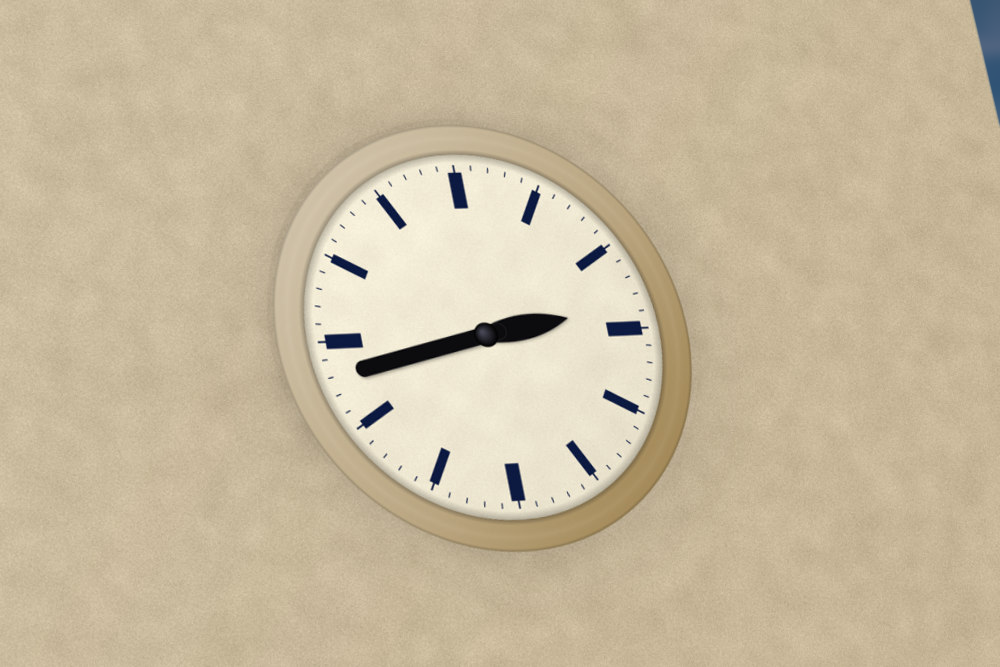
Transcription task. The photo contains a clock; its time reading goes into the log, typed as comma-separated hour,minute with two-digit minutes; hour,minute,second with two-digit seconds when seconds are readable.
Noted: 2,43
